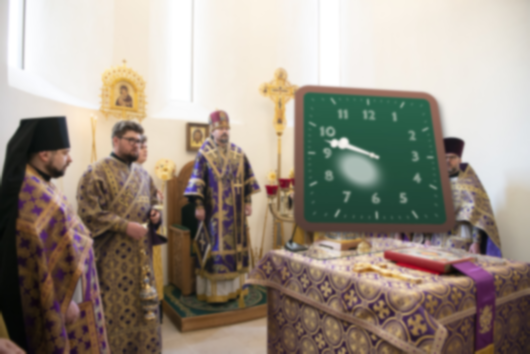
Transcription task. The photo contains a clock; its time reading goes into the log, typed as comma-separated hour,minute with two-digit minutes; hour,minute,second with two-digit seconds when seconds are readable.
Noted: 9,48
